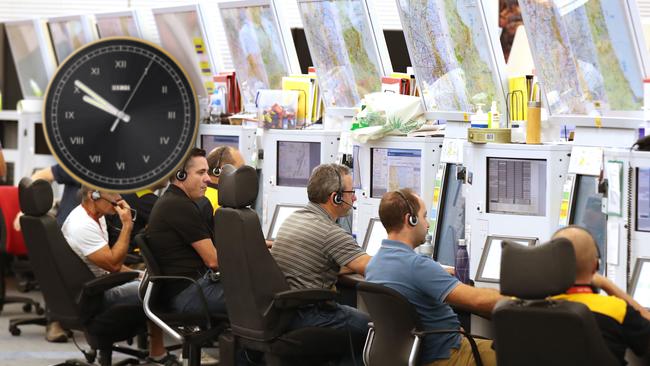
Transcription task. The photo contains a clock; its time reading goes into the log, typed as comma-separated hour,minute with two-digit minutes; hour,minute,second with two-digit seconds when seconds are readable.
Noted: 9,51,05
